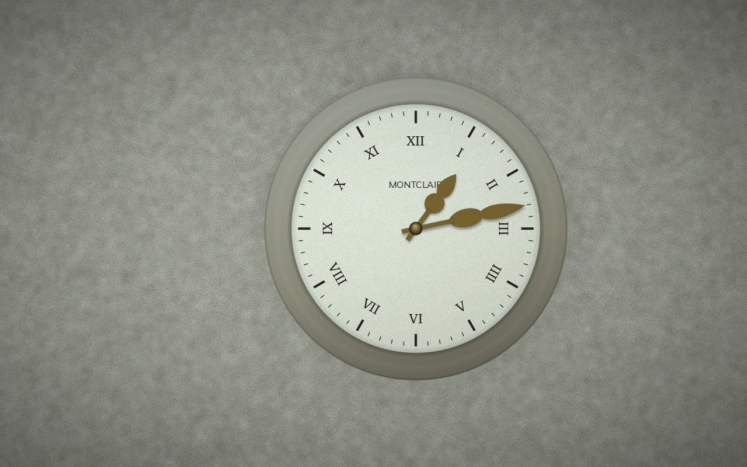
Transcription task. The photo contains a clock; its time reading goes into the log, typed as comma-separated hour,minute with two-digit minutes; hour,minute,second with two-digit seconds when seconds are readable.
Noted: 1,13
